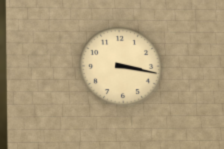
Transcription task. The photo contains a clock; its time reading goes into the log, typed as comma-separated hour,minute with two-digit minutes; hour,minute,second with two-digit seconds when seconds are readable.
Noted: 3,17
